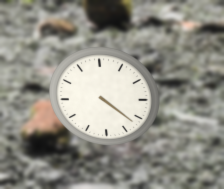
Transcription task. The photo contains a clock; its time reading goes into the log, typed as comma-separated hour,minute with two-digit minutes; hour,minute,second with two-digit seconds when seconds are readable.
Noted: 4,22
